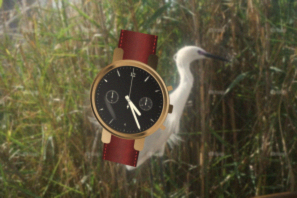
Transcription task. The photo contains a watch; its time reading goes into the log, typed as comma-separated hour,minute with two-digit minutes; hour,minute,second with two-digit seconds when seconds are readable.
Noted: 4,25
